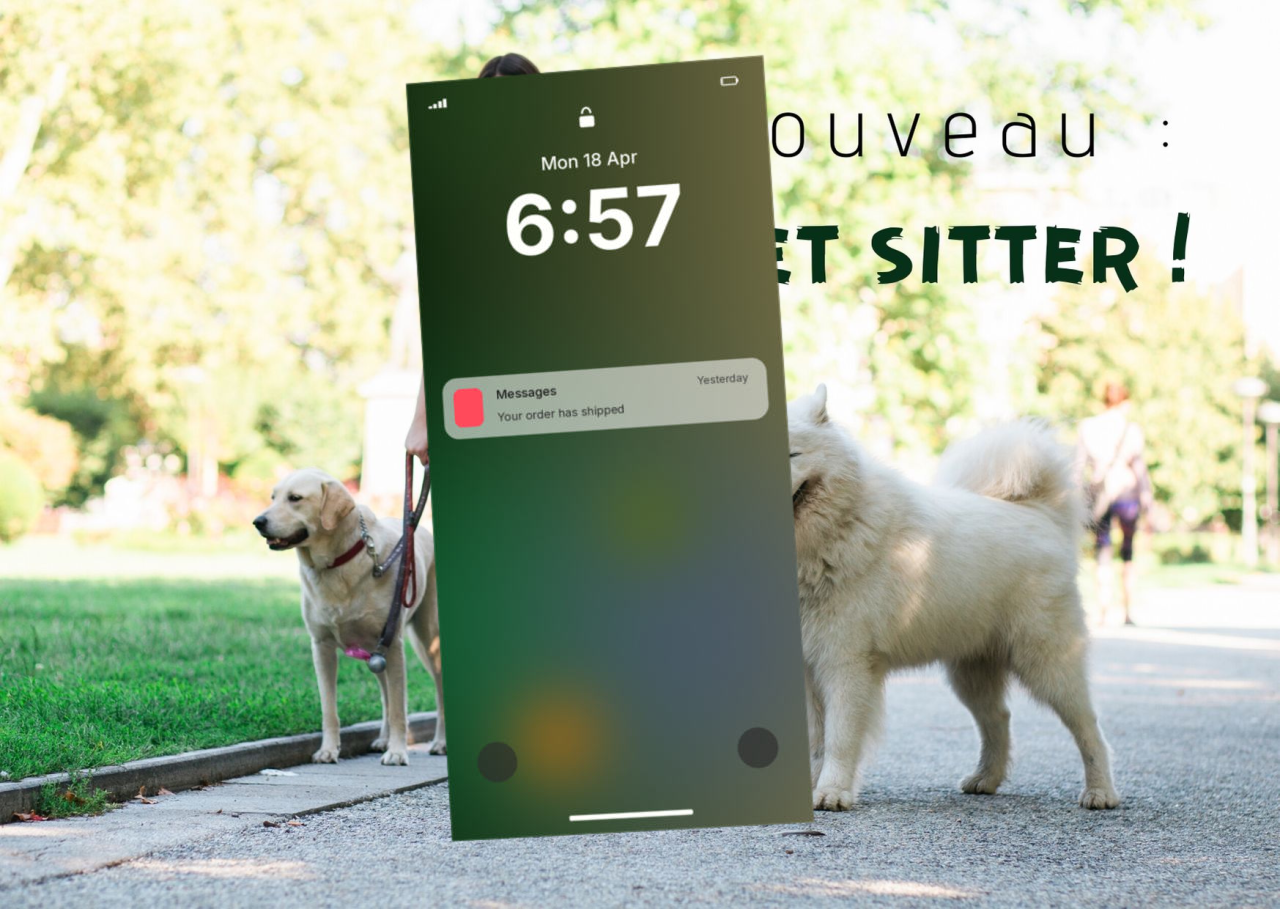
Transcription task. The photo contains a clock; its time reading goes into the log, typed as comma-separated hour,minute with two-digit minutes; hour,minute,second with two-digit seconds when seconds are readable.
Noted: 6,57
